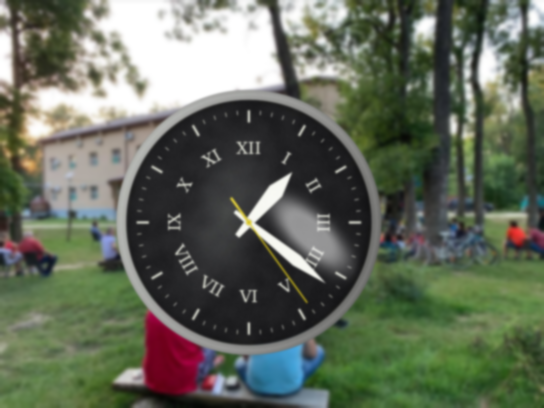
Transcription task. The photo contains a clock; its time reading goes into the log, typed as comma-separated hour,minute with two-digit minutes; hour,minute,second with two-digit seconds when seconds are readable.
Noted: 1,21,24
